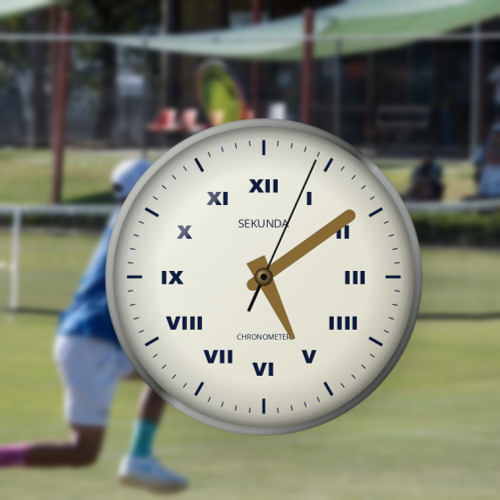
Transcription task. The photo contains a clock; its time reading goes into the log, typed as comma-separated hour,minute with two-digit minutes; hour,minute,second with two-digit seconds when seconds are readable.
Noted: 5,09,04
